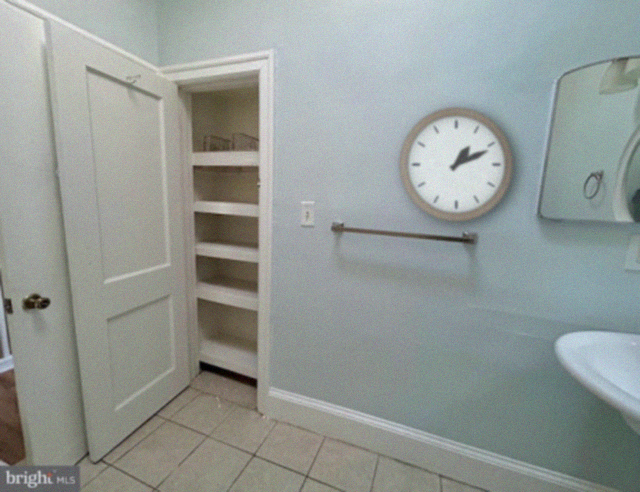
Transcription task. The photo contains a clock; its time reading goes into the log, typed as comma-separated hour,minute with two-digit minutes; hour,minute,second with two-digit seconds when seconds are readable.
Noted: 1,11
